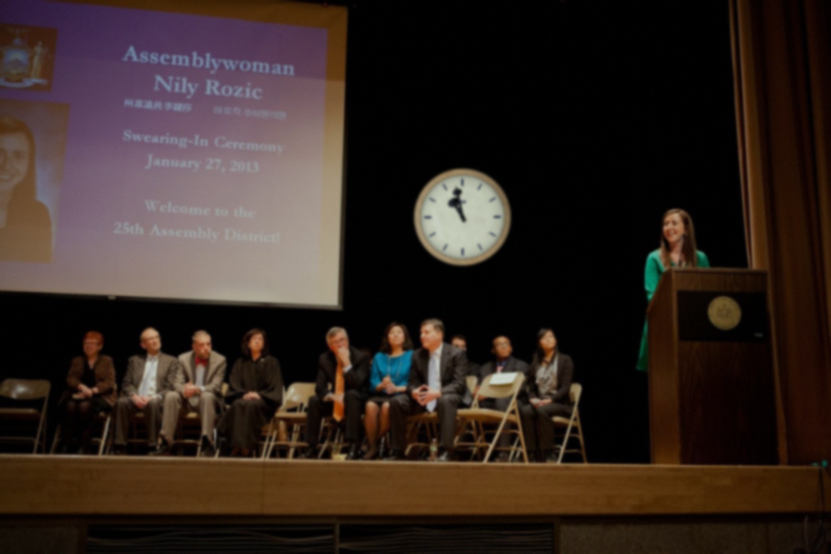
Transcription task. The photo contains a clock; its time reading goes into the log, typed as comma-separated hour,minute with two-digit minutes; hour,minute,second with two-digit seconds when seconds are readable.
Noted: 10,58
